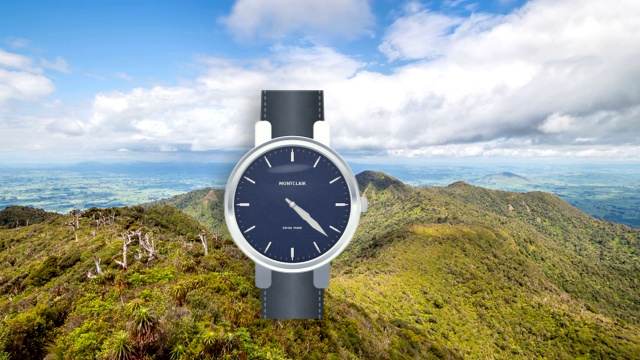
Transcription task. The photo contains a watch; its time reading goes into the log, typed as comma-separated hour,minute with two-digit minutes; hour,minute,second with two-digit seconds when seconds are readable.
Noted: 4,22
